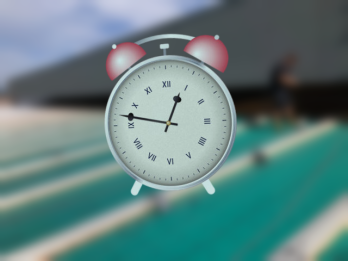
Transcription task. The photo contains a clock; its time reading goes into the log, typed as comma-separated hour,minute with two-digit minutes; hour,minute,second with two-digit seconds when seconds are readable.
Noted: 12,47
